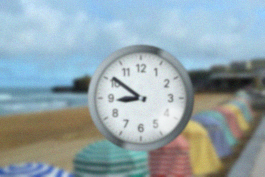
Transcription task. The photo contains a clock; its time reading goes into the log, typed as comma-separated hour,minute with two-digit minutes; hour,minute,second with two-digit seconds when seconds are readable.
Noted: 8,51
